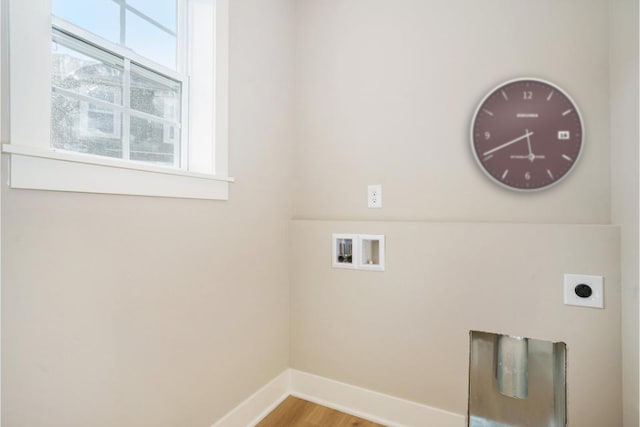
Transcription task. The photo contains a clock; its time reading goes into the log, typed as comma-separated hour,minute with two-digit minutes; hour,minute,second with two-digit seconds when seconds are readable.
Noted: 5,41
